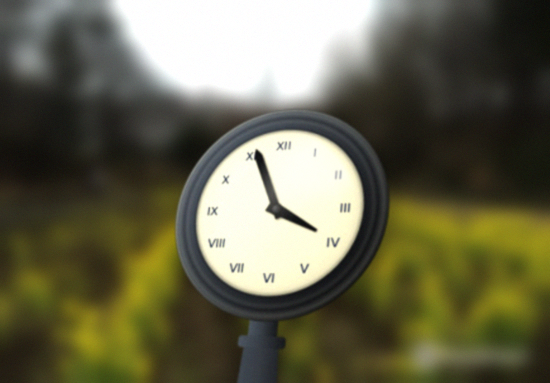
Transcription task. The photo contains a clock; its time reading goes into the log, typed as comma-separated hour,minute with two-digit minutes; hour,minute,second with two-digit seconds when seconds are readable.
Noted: 3,56
